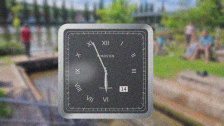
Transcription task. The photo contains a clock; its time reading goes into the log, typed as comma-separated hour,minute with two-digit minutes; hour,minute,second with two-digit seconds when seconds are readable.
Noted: 5,56
